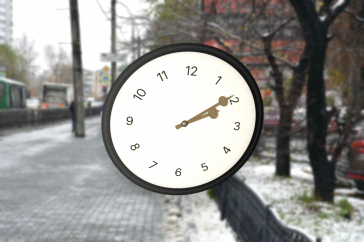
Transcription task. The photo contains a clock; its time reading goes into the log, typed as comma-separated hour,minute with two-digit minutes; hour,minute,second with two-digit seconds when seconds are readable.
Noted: 2,09
